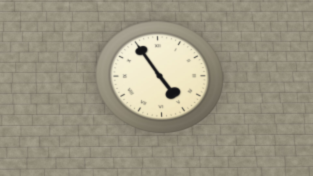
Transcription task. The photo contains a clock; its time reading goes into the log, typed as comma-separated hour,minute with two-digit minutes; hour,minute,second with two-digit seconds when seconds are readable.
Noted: 4,55
